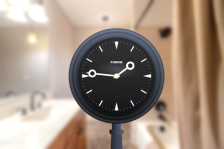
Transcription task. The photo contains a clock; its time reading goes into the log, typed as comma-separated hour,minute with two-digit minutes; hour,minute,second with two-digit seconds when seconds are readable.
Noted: 1,46
